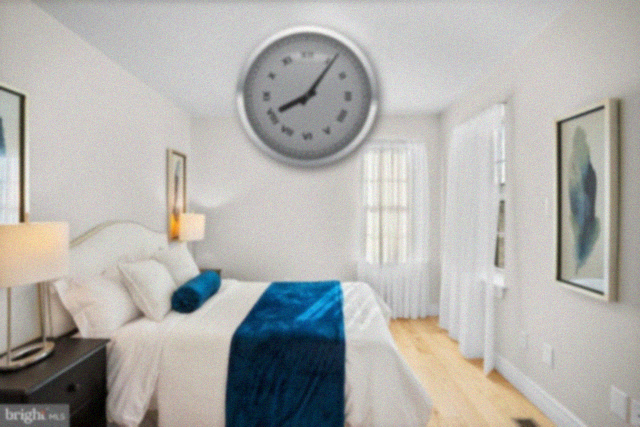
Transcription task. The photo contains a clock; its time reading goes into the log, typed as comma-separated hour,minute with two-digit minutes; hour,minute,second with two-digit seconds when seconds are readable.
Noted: 8,06
